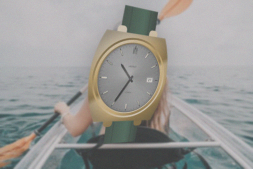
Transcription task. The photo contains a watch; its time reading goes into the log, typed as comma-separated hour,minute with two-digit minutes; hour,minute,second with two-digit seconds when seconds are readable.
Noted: 10,35
